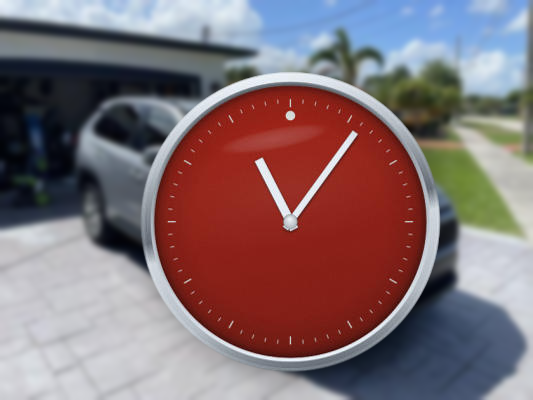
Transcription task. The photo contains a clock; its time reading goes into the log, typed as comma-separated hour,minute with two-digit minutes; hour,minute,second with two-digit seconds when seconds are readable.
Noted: 11,06
